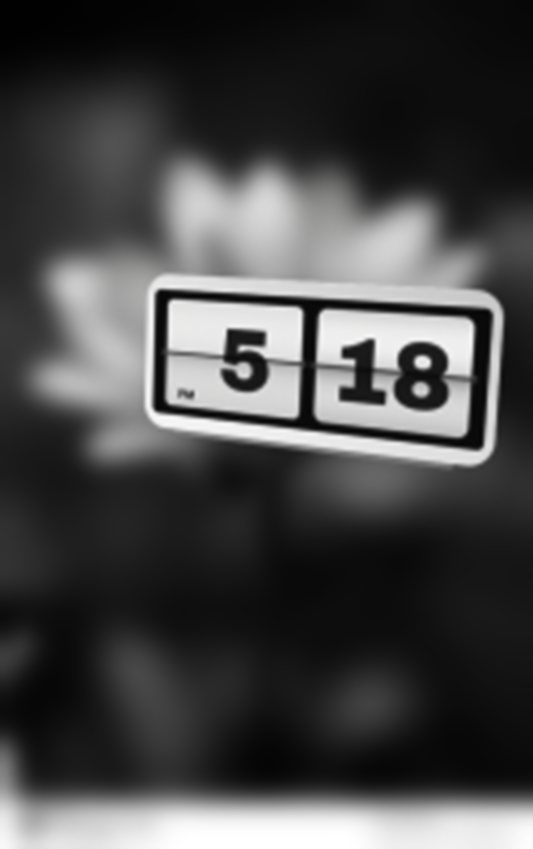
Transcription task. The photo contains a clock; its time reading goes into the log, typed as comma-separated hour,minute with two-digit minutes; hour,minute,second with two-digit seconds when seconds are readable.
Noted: 5,18
